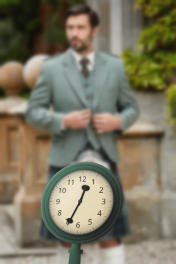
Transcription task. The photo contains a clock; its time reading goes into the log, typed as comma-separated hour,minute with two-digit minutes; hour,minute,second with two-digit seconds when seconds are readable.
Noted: 12,34
